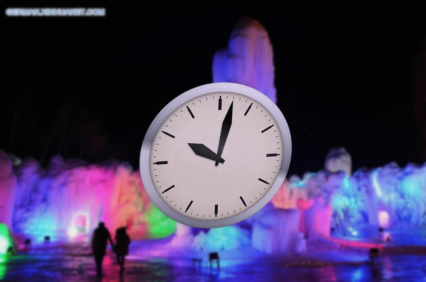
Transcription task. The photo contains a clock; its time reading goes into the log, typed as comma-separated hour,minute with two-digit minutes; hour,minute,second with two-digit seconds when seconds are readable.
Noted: 10,02
